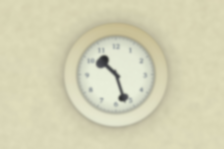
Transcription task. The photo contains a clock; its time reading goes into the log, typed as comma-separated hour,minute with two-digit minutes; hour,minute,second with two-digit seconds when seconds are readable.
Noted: 10,27
